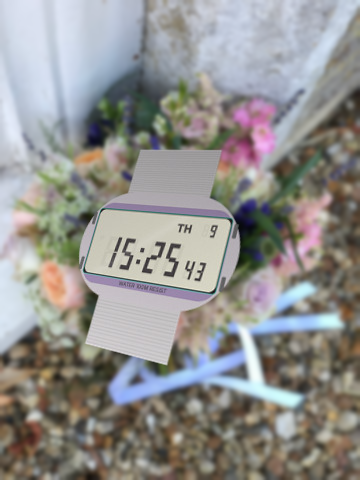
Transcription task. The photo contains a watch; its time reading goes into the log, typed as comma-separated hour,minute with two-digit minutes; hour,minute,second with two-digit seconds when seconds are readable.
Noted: 15,25,43
